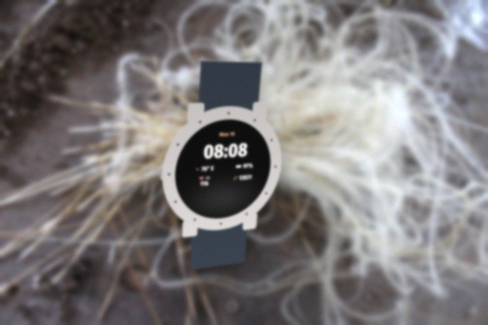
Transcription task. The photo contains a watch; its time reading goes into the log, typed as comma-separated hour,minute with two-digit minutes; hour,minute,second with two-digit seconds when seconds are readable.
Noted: 8,08
